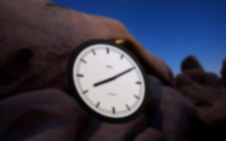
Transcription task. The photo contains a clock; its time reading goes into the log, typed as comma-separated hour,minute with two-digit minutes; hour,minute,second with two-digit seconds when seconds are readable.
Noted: 8,10
